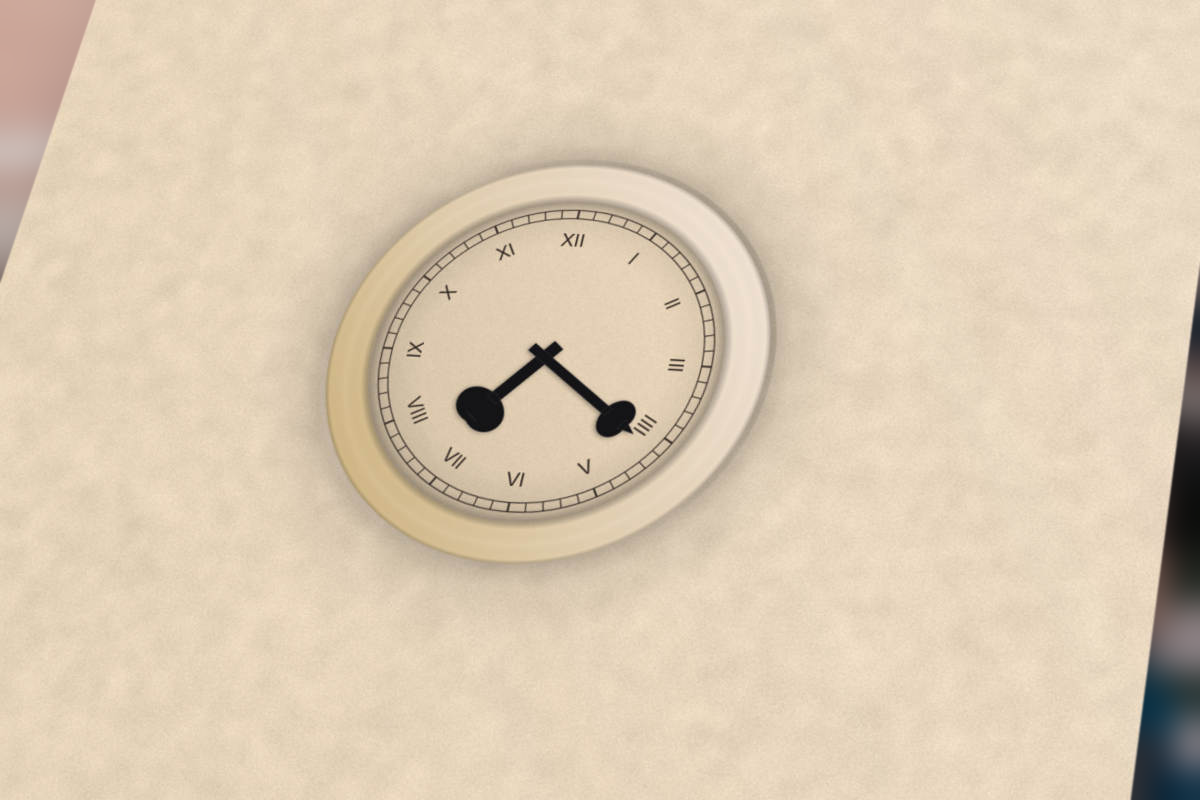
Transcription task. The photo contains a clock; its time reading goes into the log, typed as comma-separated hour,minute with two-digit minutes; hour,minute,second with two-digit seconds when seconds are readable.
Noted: 7,21
